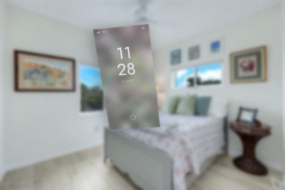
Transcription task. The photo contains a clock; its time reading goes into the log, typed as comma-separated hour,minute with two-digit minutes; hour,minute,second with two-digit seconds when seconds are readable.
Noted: 11,28
